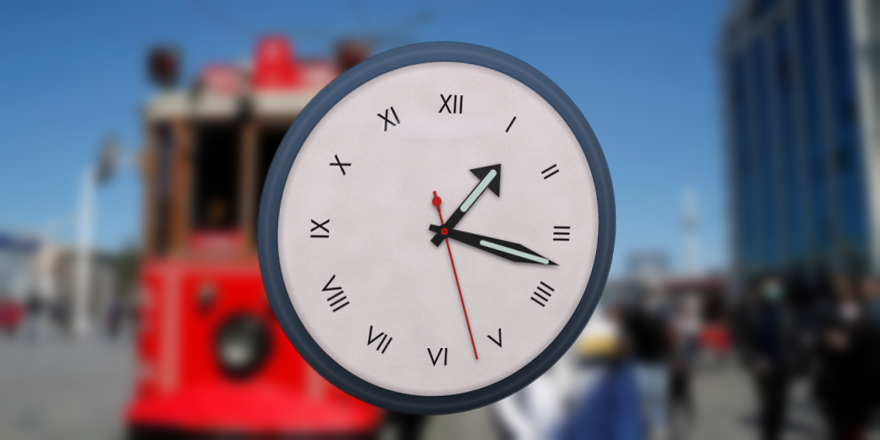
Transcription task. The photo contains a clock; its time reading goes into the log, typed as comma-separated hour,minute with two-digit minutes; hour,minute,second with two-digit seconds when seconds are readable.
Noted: 1,17,27
